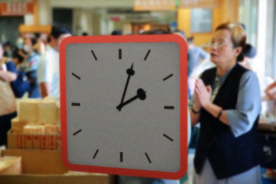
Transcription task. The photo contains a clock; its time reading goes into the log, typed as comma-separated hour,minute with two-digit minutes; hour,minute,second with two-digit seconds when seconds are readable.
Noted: 2,03
